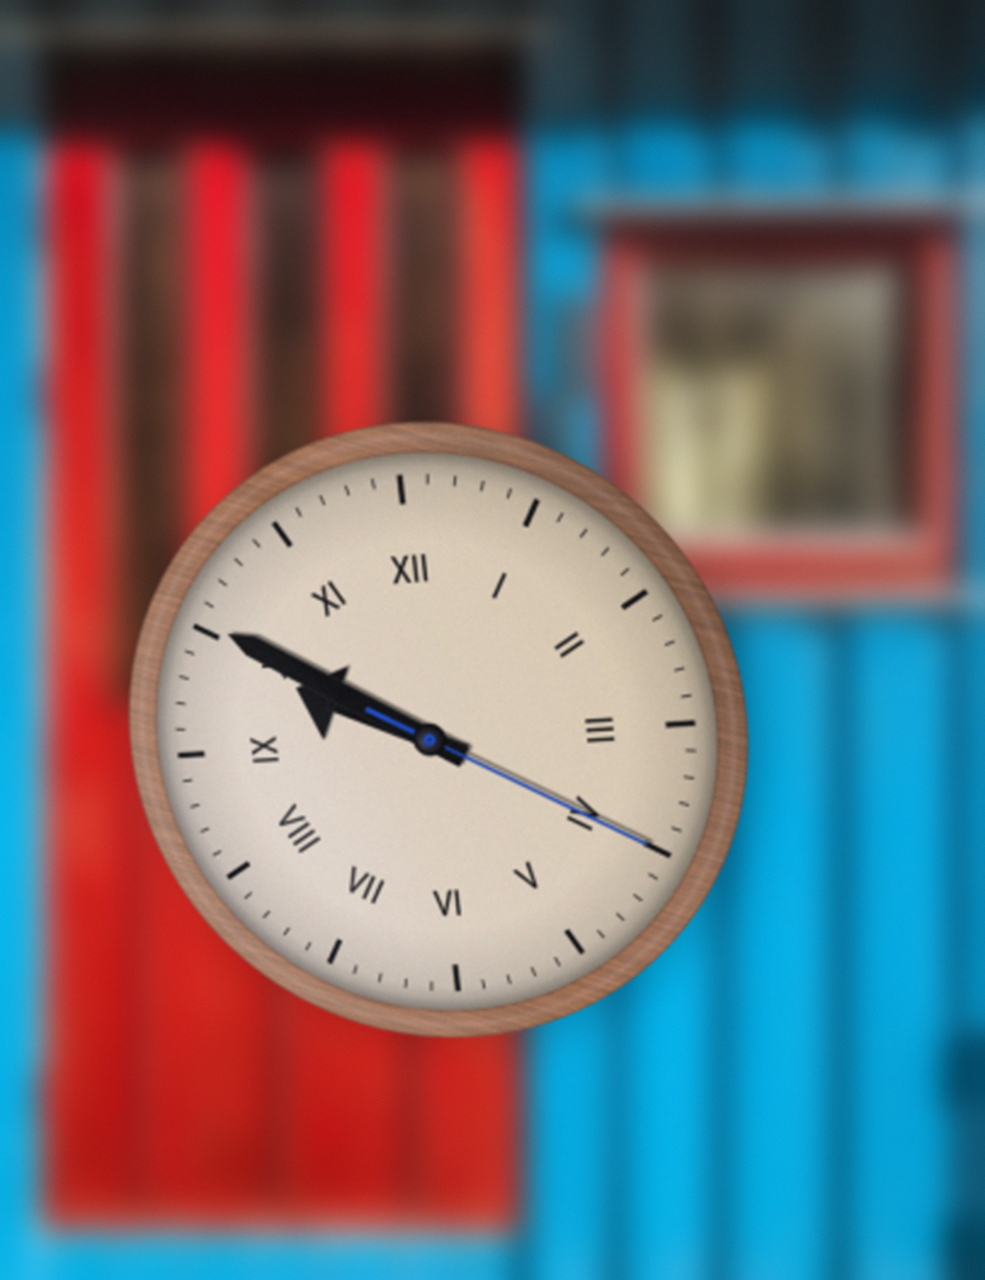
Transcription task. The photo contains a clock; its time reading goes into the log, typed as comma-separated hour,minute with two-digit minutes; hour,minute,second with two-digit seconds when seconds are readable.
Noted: 9,50,20
